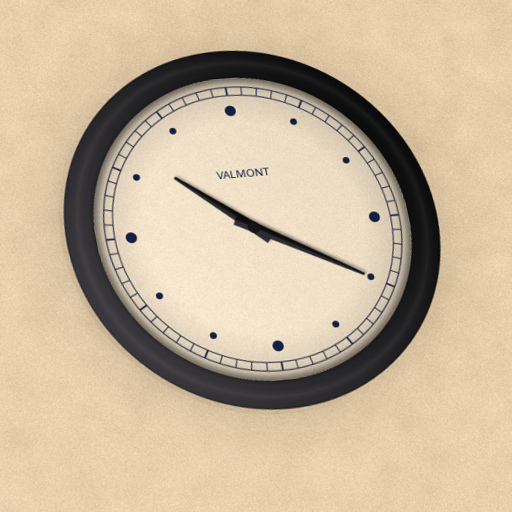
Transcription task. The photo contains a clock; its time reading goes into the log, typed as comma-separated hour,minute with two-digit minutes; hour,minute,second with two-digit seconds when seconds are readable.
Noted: 10,20
